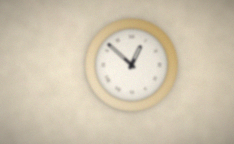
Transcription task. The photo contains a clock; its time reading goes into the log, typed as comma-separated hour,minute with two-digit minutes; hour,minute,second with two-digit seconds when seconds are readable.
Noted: 12,52
